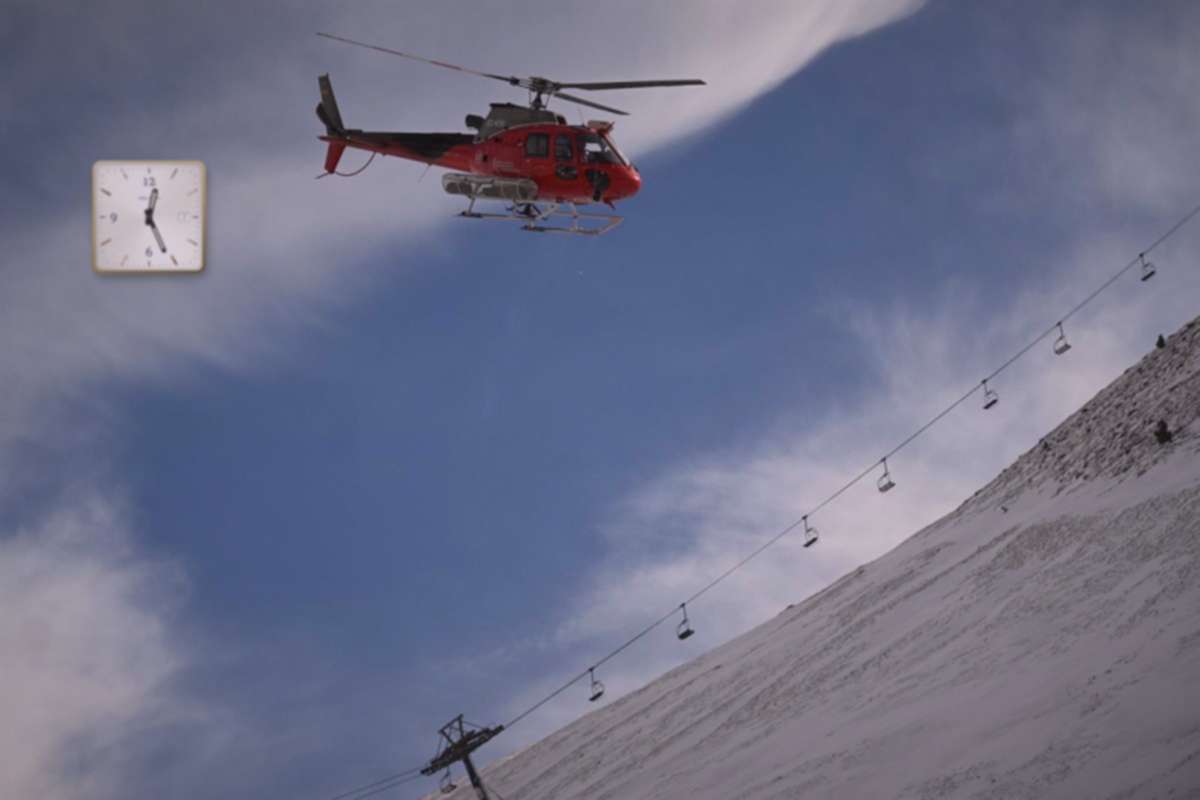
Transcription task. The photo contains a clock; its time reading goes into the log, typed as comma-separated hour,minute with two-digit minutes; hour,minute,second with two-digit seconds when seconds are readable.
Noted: 12,26
